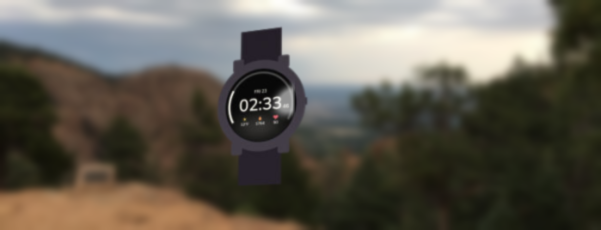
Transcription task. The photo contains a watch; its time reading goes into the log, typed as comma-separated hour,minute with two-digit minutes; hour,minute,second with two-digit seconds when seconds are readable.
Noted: 2,33
